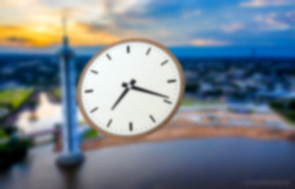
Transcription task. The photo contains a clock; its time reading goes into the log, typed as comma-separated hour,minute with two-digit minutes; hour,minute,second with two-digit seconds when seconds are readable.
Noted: 7,19
